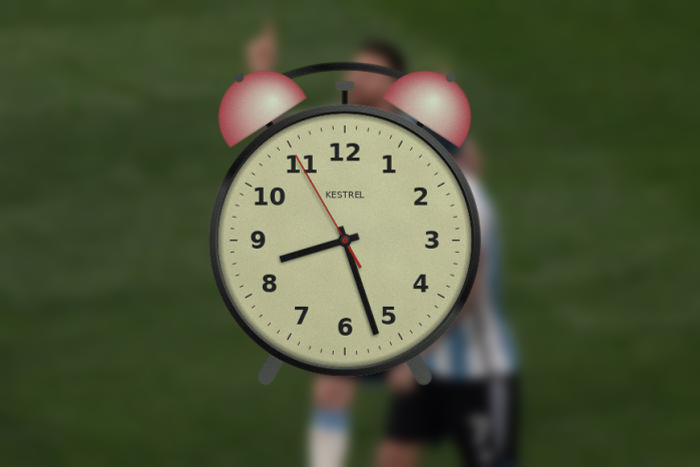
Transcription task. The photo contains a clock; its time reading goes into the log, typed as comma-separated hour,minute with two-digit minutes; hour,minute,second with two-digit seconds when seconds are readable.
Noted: 8,26,55
